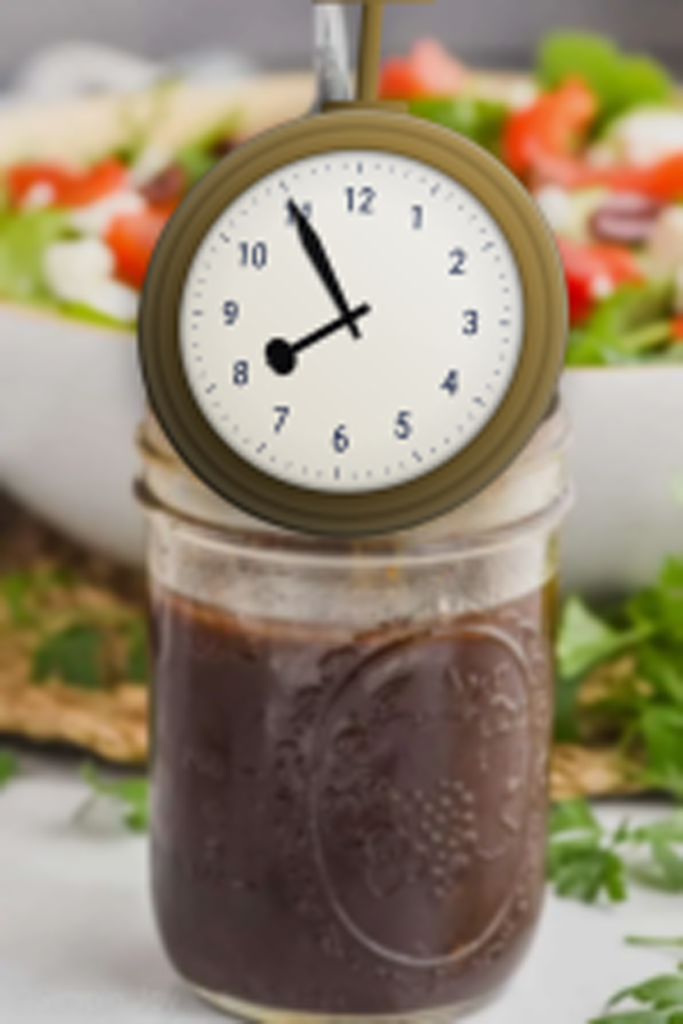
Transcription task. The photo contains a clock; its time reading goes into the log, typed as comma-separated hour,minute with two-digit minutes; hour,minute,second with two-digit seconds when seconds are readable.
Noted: 7,55
